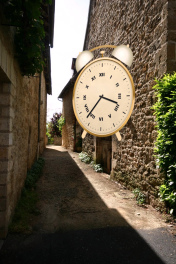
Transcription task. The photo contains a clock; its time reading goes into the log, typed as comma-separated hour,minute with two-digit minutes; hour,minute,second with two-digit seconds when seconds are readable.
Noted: 3,37
